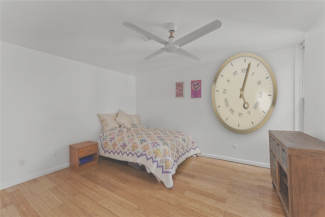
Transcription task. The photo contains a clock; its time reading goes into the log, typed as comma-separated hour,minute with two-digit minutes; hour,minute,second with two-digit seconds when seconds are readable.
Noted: 5,02
